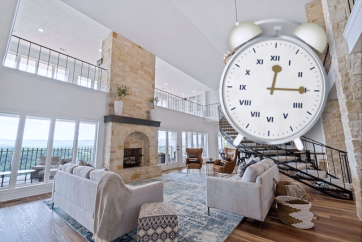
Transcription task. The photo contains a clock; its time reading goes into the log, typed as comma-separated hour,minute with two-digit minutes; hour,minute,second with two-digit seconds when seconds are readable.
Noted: 12,15
